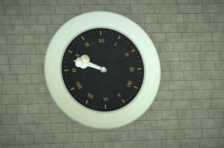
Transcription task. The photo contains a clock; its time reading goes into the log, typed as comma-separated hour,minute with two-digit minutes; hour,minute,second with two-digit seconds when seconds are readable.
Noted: 9,48
